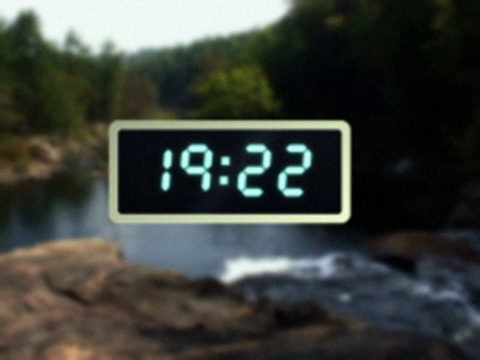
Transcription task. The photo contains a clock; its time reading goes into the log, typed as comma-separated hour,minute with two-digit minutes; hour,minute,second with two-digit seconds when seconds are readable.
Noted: 19,22
